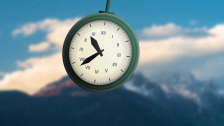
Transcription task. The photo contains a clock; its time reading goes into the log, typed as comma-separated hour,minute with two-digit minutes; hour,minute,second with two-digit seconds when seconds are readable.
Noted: 10,38
